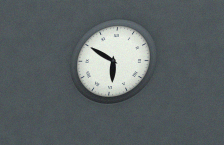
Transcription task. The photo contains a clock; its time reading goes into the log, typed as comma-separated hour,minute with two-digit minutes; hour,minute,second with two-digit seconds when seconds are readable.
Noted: 5,50
